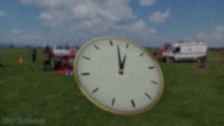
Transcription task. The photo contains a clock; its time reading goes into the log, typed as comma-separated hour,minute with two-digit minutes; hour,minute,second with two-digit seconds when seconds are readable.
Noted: 1,02
